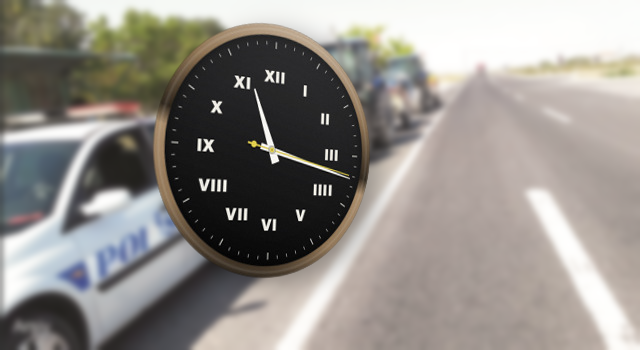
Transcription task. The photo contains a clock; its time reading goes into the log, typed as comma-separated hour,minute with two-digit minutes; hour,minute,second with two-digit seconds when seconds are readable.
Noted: 11,17,17
